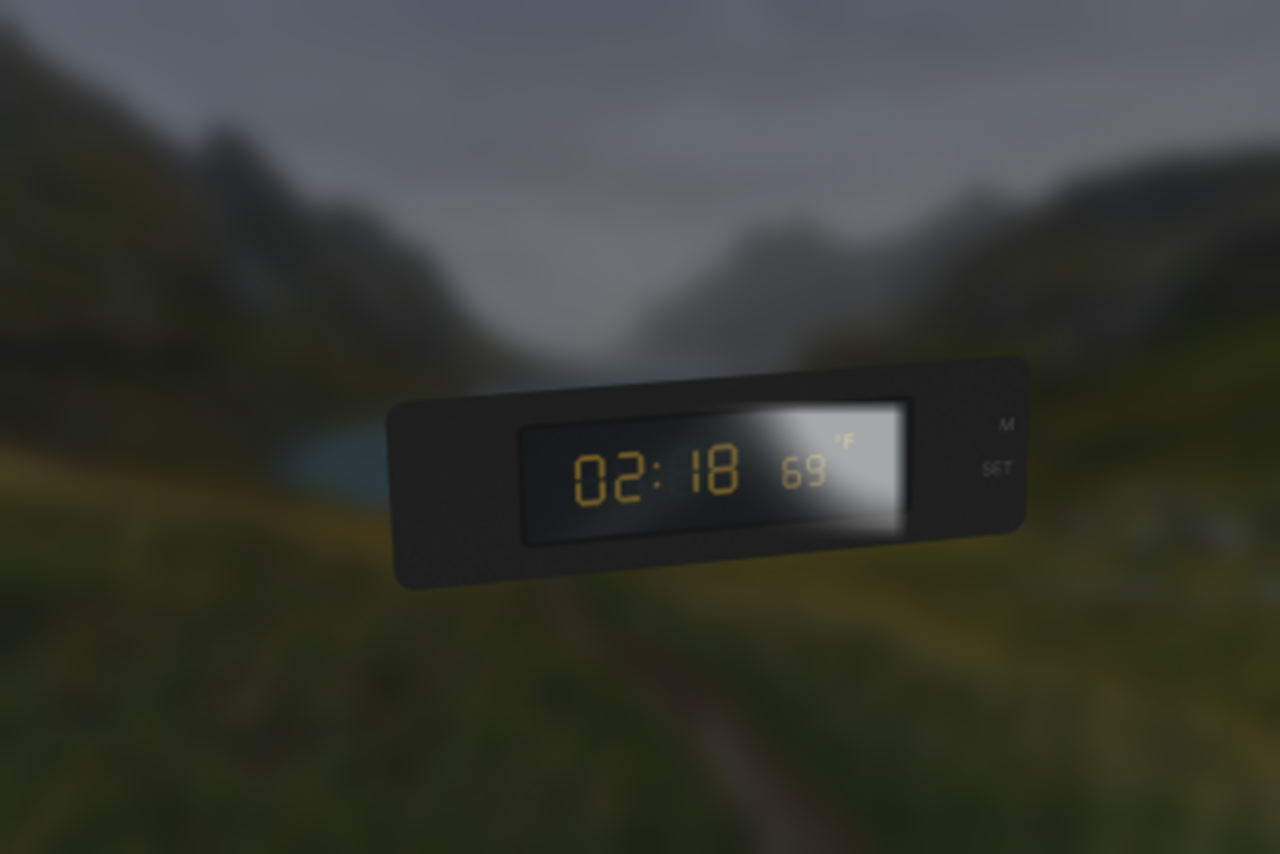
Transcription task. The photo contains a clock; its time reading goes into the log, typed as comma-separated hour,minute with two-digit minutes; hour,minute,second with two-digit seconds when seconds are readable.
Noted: 2,18
